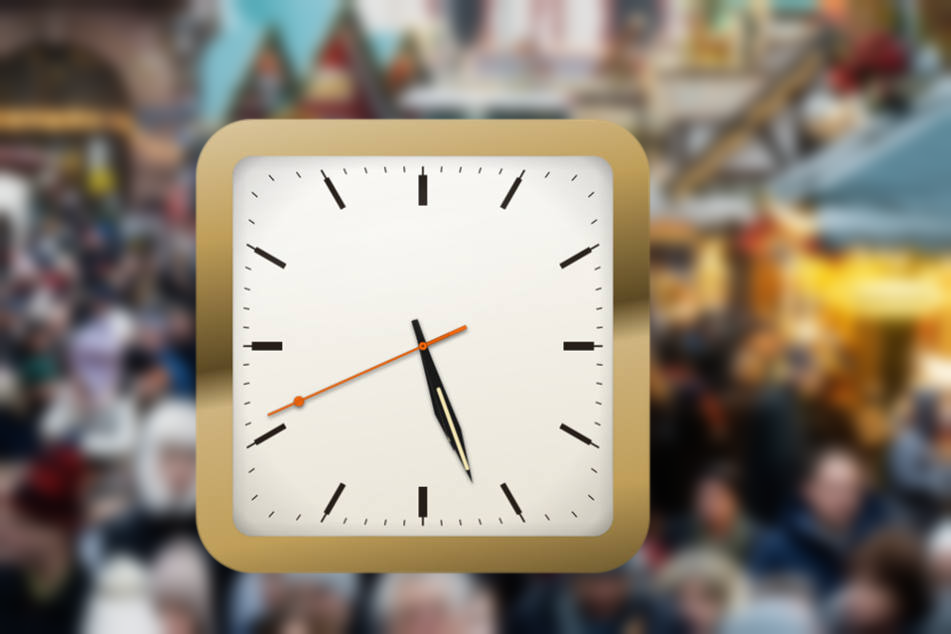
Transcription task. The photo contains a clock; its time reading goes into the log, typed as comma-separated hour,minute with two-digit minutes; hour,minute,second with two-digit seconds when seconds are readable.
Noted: 5,26,41
